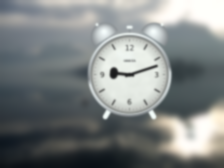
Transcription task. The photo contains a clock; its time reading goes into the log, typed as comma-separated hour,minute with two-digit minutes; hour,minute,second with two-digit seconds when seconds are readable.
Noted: 9,12
